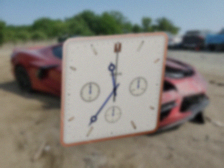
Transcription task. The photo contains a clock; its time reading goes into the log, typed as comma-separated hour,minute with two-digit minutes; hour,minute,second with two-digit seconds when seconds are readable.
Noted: 11,36
